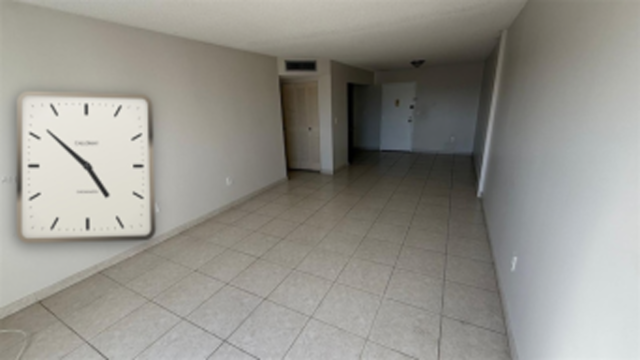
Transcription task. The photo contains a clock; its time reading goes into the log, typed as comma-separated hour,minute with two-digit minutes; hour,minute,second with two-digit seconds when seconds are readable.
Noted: 4,52
